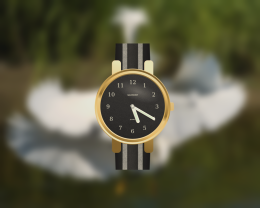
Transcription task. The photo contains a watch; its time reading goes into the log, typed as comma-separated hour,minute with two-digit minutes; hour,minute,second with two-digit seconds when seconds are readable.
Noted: 5,20
